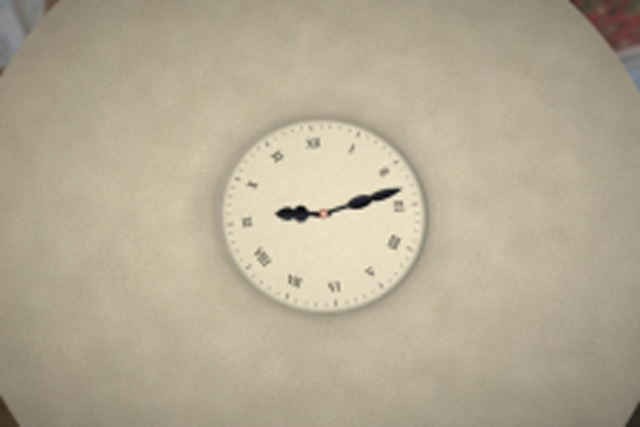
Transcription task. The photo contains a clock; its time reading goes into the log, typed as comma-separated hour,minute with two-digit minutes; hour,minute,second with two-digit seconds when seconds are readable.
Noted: 9,13
